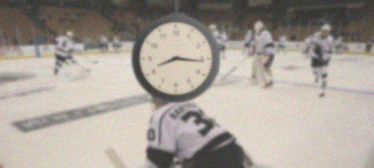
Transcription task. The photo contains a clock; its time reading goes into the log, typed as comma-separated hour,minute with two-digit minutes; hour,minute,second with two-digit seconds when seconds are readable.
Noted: 8,16
